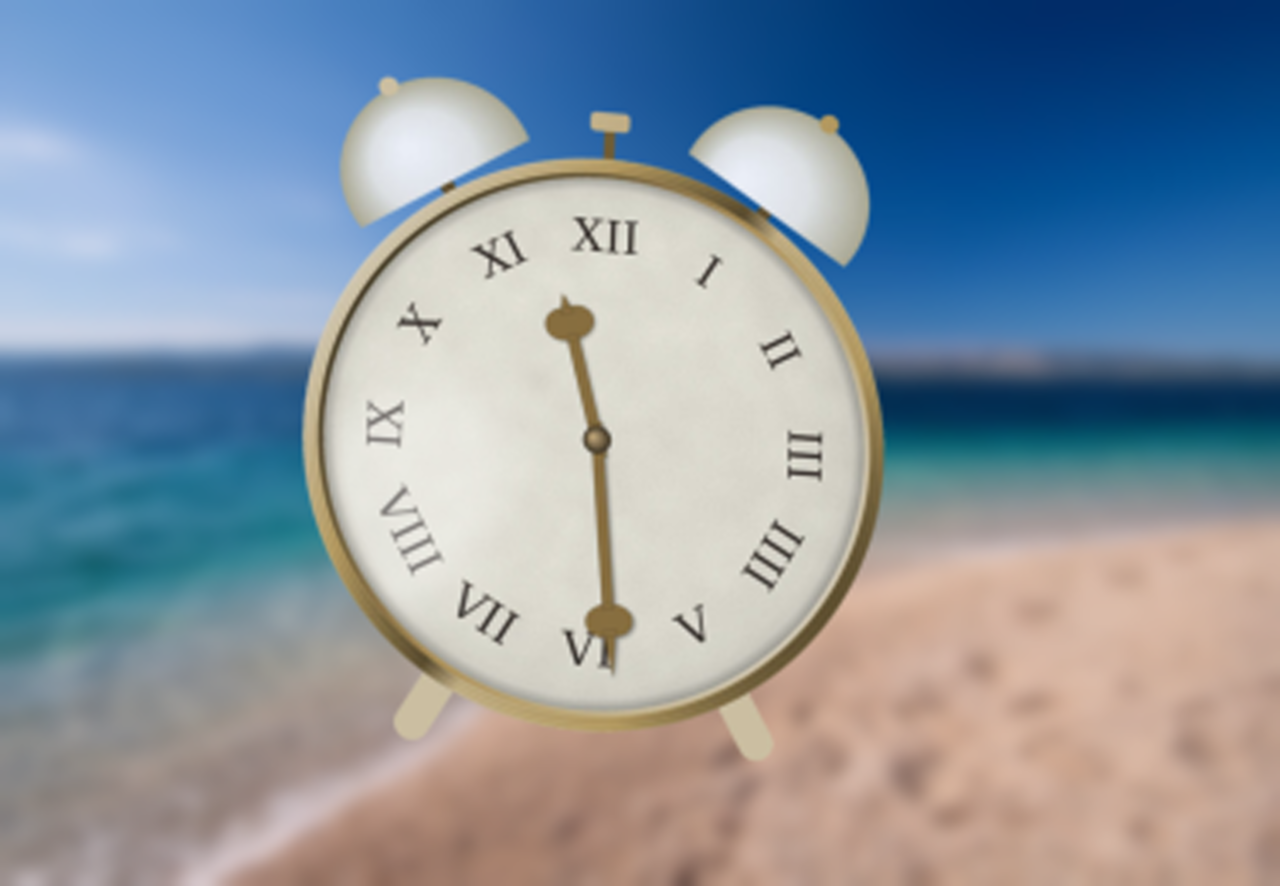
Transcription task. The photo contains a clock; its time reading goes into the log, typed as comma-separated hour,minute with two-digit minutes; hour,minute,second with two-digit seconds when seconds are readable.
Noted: 11,29
